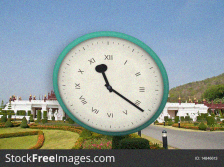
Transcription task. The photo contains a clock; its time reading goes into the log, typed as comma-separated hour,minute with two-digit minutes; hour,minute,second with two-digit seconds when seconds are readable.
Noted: 11,21
